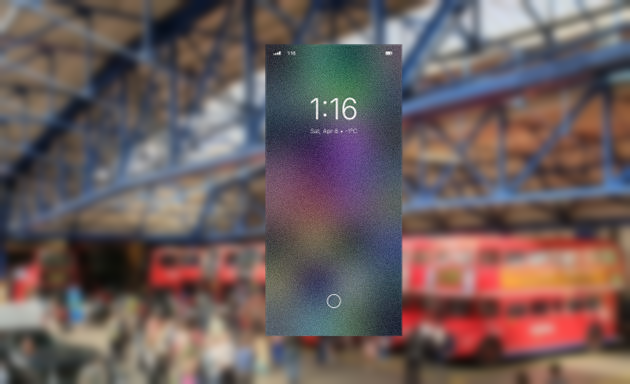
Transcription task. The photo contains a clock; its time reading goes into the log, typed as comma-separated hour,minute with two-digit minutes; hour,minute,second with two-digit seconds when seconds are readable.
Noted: 1,16
